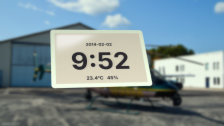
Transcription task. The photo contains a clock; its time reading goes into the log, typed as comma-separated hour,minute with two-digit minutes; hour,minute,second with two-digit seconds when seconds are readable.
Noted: 9,52
